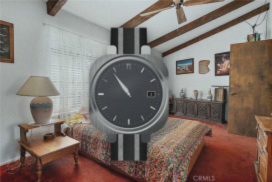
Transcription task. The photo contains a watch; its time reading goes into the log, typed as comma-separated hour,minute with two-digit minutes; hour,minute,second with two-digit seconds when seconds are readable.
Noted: 10,54
